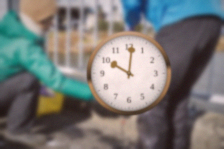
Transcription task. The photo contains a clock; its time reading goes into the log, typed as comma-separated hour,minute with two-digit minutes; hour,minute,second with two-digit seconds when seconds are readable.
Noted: 10,01
